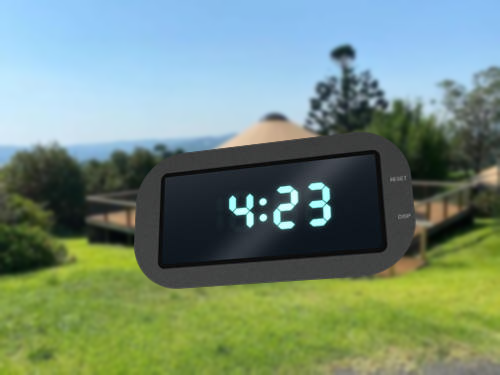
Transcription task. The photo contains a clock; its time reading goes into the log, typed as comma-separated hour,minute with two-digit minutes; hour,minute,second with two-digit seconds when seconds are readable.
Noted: 4,23
